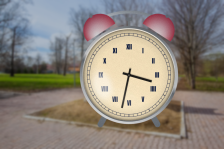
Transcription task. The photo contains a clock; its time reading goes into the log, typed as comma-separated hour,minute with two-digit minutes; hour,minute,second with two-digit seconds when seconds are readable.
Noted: 3,32
